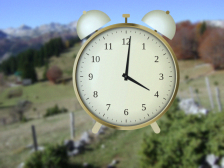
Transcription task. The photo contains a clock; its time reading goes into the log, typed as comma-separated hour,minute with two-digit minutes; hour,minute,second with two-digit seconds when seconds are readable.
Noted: 4,01
